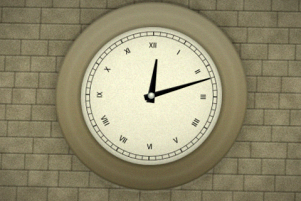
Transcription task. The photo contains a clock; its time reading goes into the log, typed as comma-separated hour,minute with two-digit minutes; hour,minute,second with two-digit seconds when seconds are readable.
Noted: 12,12
